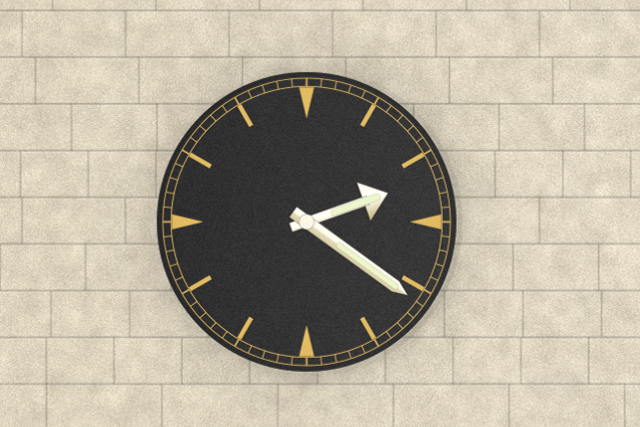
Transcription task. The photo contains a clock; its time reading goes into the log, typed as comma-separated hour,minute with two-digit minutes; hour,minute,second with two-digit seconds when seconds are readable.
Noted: 2,21
